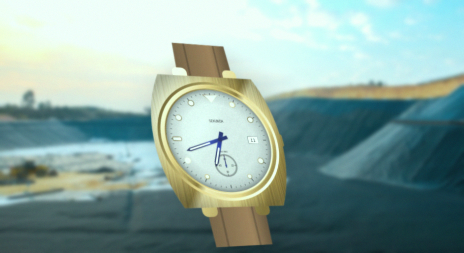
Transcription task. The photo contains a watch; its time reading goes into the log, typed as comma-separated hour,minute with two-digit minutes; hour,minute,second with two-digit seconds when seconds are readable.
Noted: 6,42
